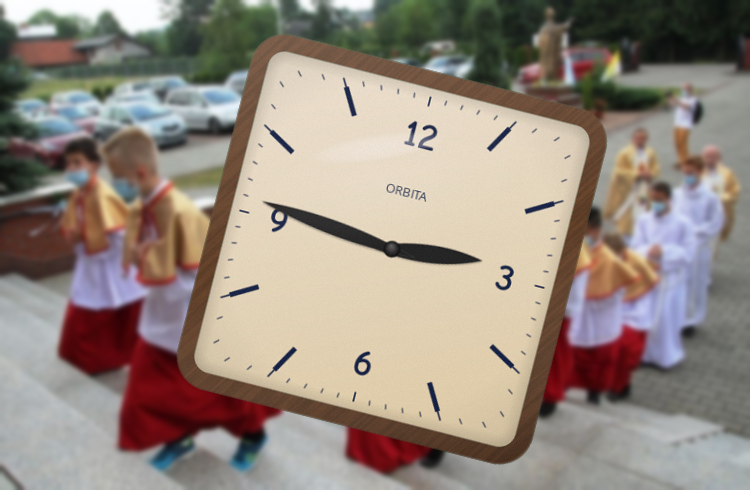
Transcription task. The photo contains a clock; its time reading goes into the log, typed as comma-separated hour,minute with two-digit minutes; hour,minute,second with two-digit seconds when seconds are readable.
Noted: 2,46
